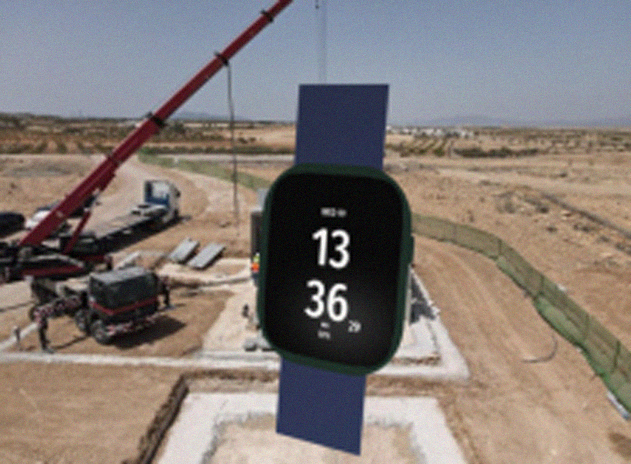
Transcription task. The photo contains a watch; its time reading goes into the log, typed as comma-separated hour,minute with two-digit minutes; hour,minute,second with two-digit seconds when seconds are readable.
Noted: 13,36
